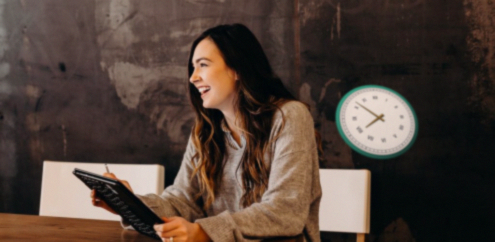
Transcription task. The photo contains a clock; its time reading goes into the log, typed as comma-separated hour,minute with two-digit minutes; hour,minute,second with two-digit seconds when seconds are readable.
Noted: 7,52
